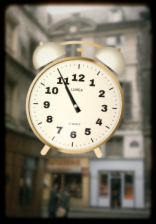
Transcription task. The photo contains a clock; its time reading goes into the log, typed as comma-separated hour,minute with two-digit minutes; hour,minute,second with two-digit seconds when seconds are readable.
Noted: 10,55
